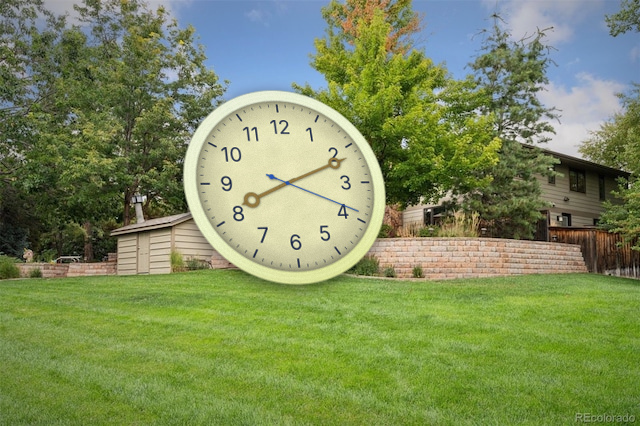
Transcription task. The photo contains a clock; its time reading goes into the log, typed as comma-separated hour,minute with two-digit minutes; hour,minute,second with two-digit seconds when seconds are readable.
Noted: 8,11,19
